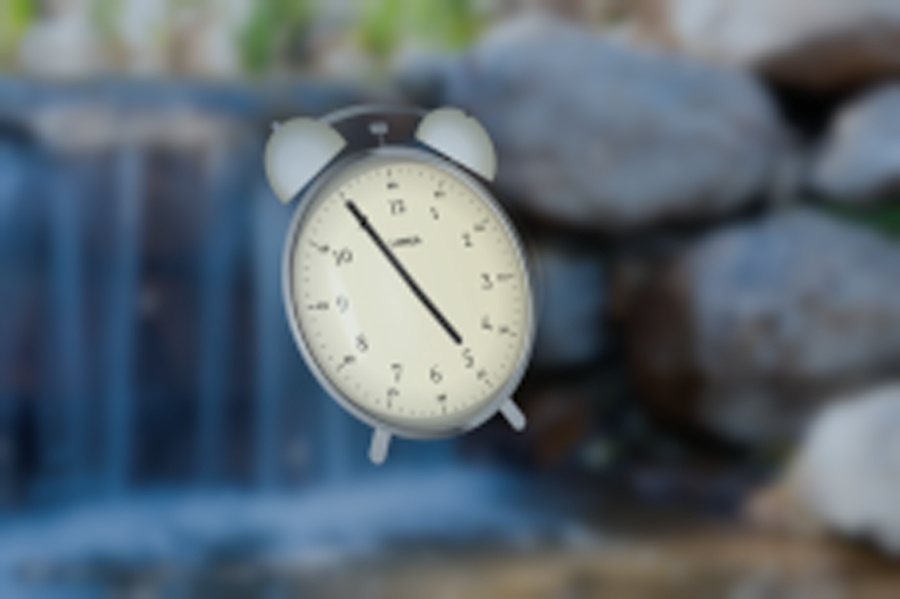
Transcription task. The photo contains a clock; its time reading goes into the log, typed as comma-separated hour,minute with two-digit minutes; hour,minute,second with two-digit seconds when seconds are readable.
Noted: 4,55
